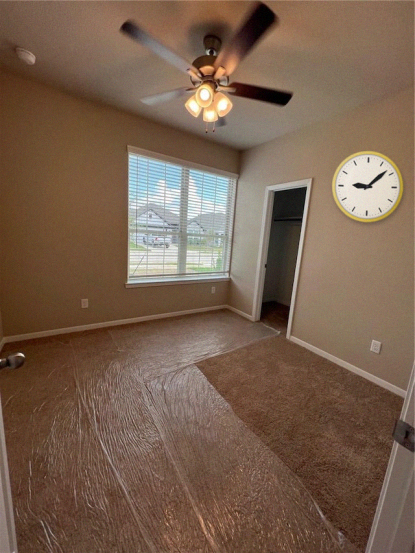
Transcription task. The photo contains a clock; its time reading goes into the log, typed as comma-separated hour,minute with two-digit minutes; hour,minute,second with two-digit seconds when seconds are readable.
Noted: 9,08
